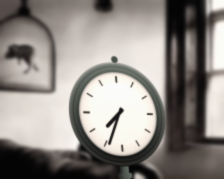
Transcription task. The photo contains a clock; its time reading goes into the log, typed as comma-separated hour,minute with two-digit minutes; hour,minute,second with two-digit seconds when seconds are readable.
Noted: 7,34
